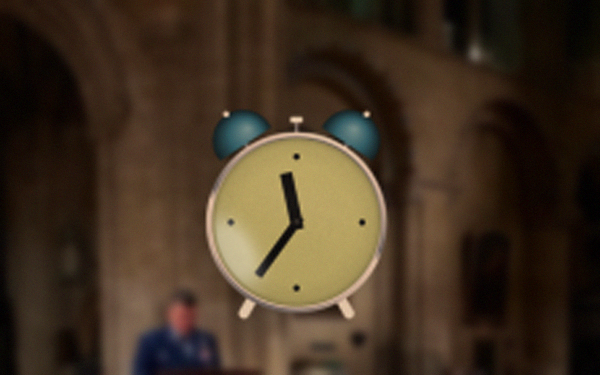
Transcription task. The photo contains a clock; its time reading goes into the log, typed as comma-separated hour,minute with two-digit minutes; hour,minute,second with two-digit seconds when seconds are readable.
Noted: 11,36
